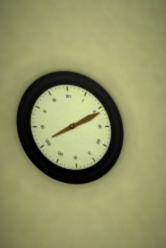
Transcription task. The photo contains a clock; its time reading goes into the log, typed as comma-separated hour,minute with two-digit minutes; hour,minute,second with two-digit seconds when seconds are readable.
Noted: 8,11
